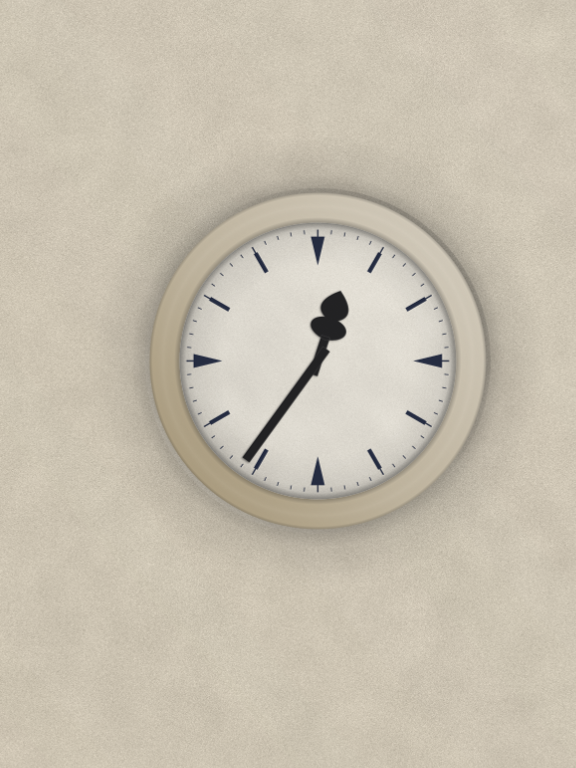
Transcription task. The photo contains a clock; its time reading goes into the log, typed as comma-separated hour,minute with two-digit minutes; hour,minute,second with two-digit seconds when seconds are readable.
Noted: 12,36
